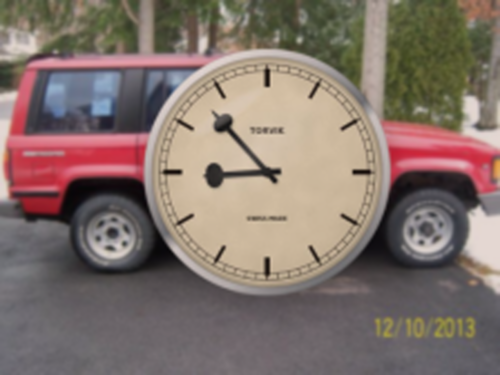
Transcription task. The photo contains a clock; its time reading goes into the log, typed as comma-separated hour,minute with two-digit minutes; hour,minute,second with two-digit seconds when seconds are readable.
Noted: 8,53
